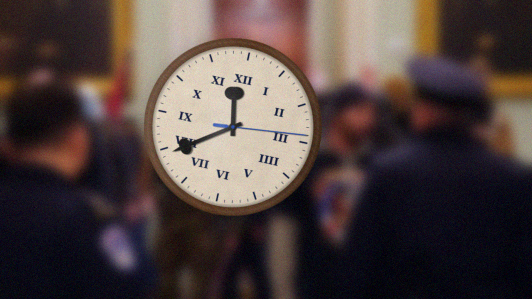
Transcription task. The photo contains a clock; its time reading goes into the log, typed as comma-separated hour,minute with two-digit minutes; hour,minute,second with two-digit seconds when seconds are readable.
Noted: 11,39,14
